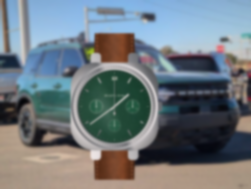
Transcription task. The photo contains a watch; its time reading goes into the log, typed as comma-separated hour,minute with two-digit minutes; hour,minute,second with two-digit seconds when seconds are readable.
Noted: 1,39
